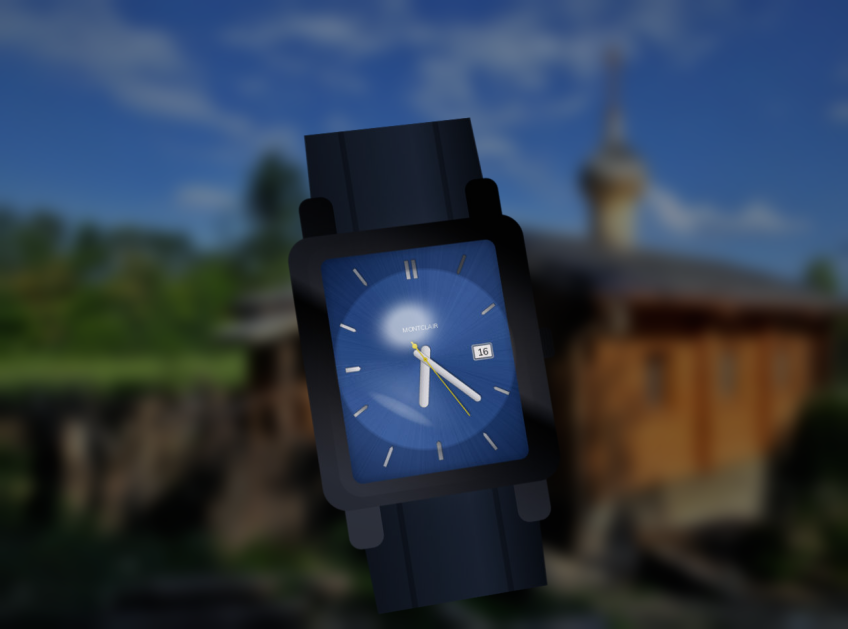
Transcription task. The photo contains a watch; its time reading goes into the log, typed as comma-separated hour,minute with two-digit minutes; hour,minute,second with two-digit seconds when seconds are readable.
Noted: 6,22,25
